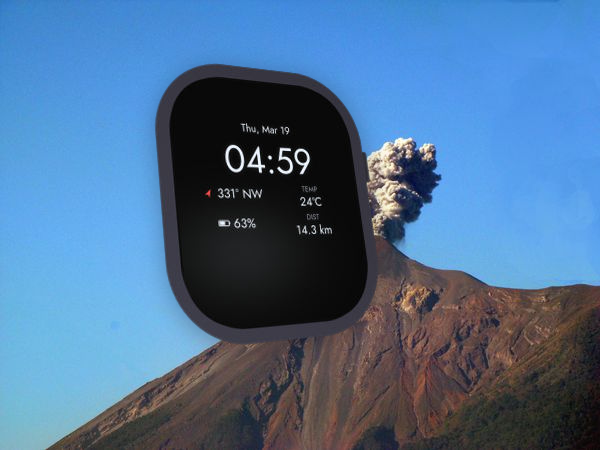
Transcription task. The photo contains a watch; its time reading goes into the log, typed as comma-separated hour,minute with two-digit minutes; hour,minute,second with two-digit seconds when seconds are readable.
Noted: 4,59
